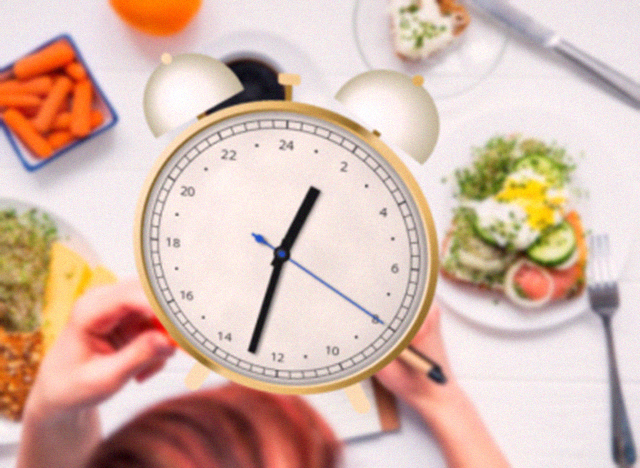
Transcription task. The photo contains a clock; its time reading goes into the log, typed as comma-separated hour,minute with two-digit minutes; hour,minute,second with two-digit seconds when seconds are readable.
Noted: 1,32,20
